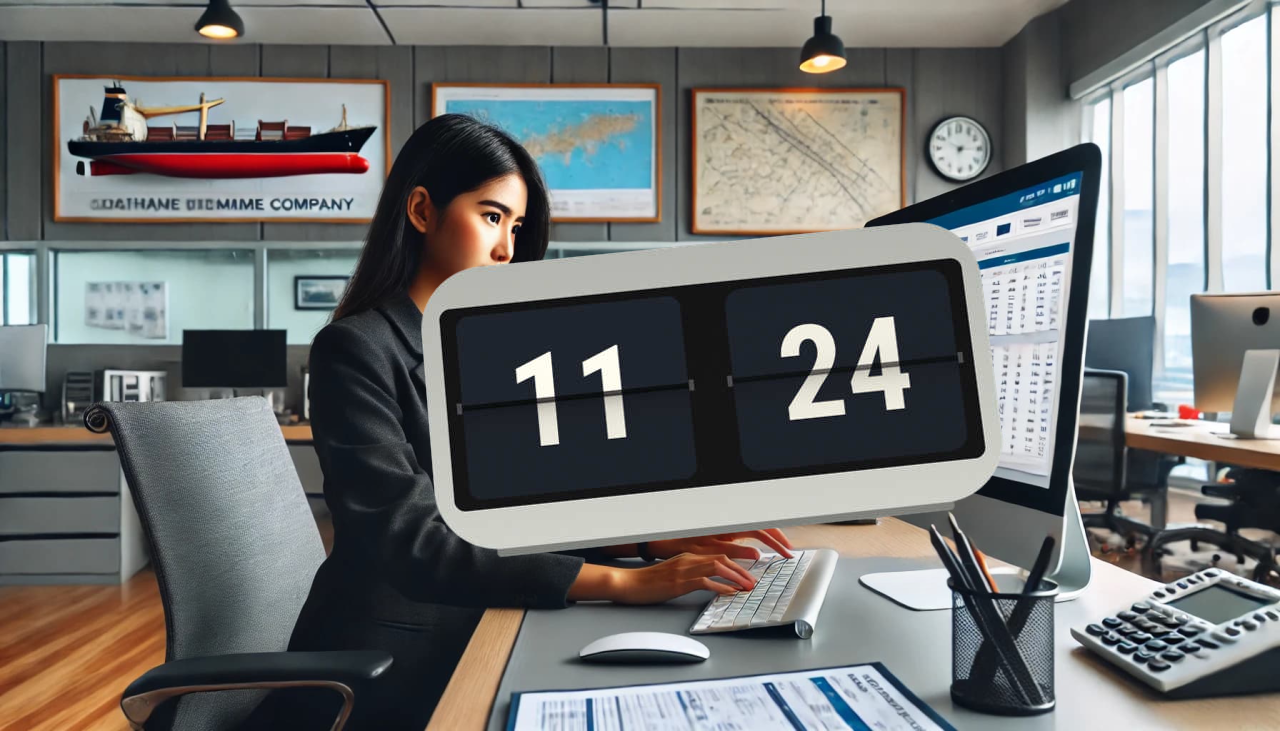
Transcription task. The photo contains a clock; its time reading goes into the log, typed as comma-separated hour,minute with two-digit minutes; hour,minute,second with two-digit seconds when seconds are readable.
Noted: 11,24
